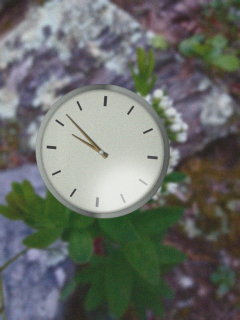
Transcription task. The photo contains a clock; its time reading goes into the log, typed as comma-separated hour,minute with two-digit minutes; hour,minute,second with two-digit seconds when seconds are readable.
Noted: 9,52
